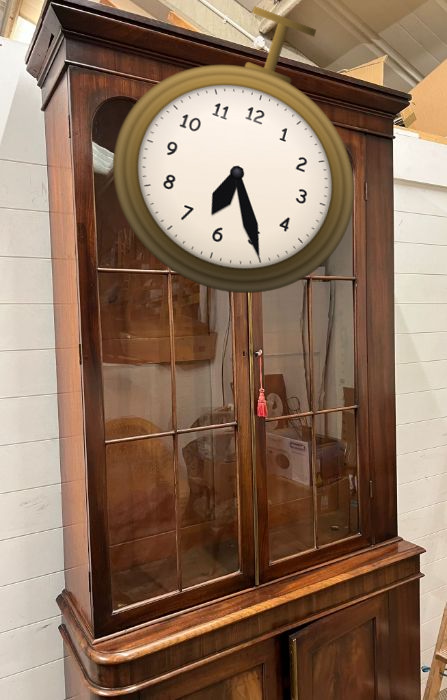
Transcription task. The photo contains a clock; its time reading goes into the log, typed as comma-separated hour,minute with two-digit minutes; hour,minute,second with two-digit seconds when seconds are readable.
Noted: 6,25
